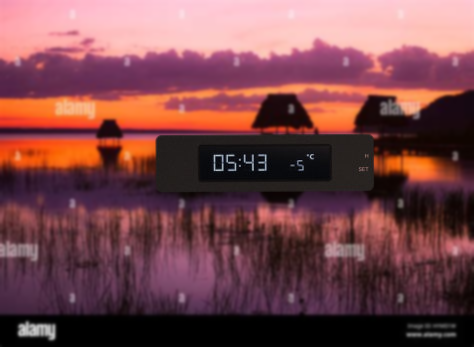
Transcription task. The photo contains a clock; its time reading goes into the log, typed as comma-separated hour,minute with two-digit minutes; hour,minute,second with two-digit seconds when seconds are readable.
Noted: 5,43
